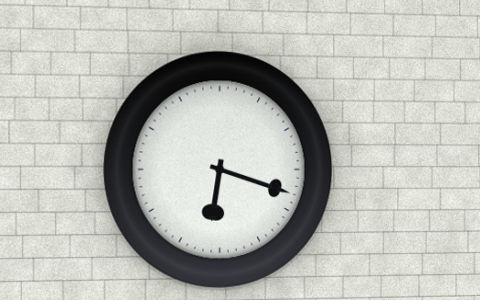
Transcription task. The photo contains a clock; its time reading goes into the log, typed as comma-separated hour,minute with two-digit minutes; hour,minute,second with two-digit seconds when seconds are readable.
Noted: 6,18
